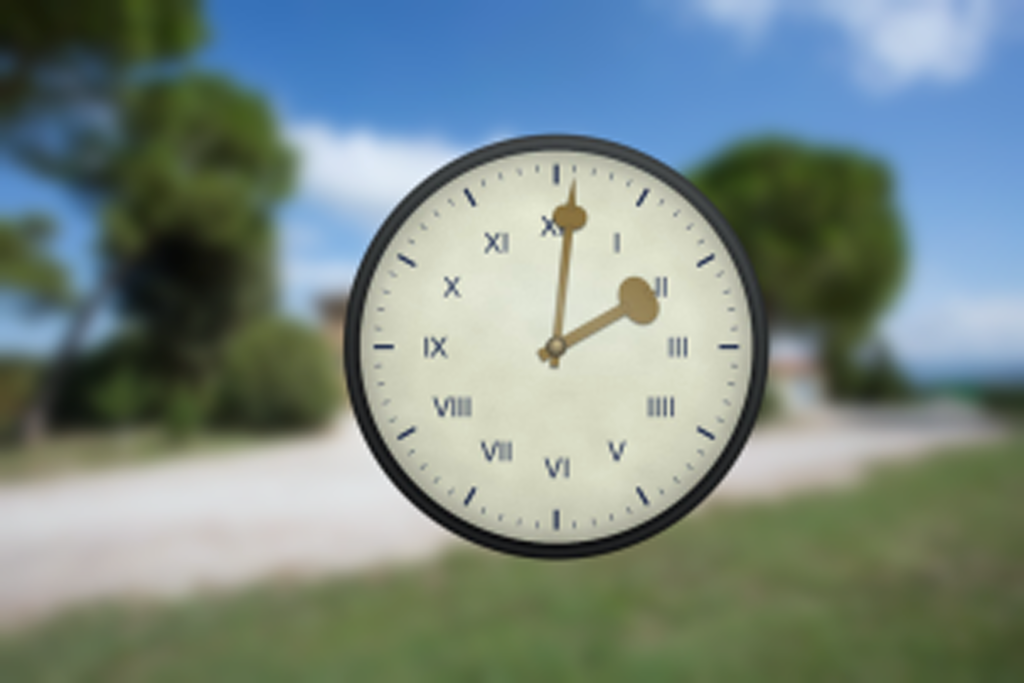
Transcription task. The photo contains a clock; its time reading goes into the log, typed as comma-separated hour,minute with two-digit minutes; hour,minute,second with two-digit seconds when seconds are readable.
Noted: 2,01
